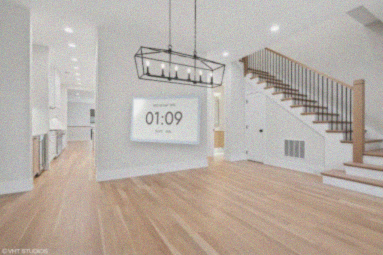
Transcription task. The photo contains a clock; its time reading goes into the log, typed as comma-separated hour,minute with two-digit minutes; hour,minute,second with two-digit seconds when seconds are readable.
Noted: 1,09
